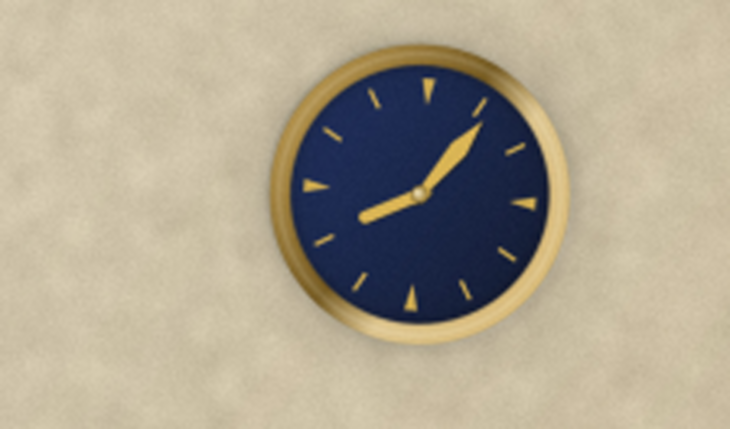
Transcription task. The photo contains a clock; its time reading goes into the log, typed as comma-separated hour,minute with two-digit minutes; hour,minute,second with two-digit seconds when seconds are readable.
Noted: 8,06
